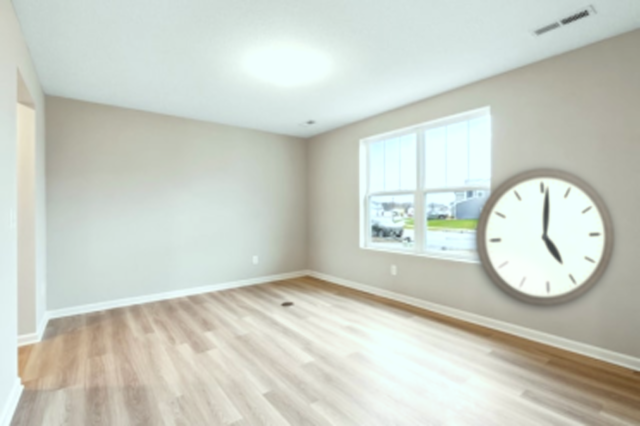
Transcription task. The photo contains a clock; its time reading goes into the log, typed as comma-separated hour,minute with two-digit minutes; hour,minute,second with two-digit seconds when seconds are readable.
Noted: 5,01
